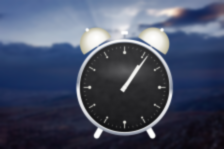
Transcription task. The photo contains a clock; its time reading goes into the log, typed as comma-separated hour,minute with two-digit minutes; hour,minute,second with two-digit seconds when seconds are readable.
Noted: 1,06
